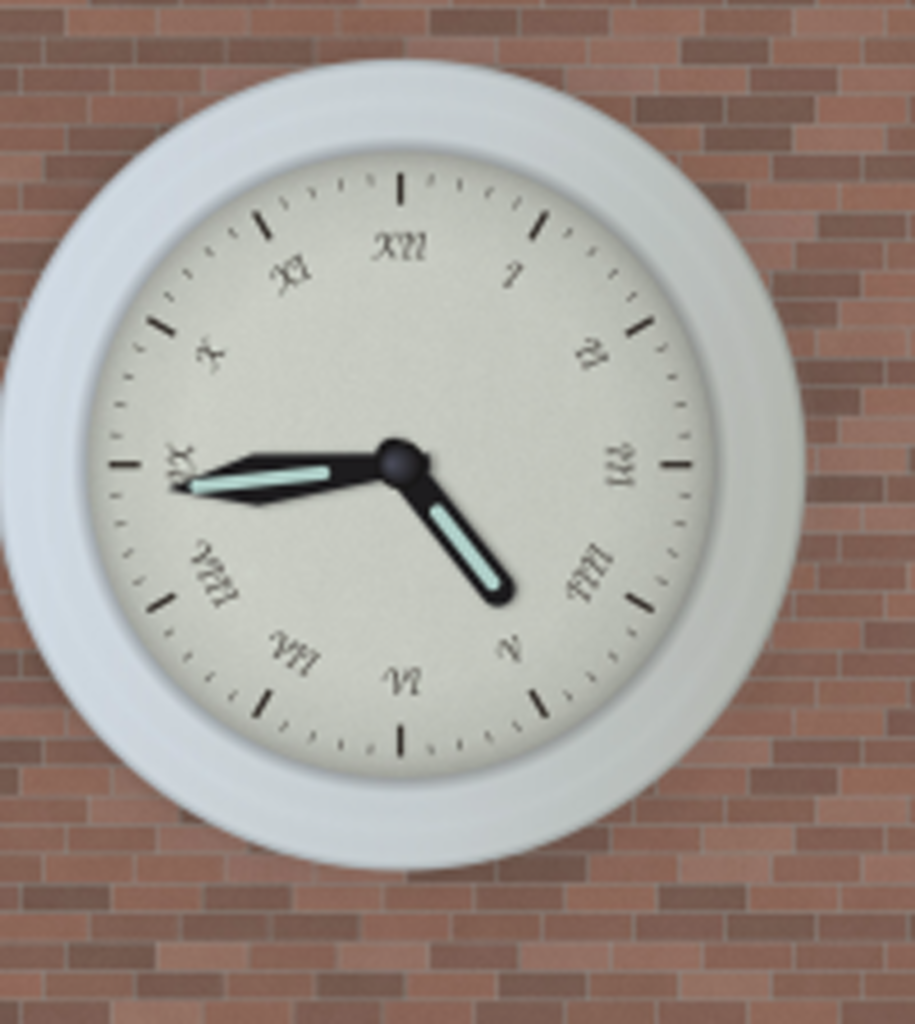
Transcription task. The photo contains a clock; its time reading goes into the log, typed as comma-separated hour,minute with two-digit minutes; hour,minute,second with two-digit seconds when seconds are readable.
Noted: 4,44
